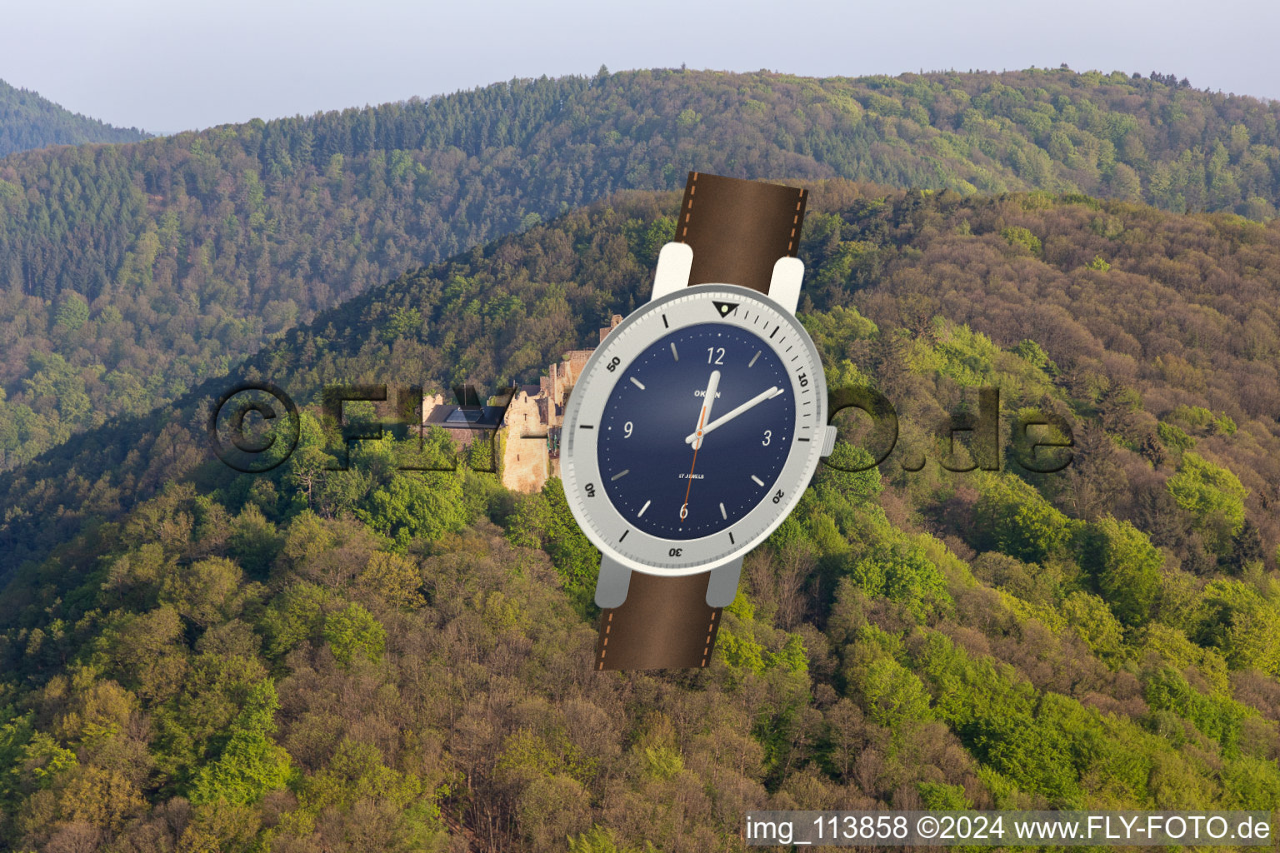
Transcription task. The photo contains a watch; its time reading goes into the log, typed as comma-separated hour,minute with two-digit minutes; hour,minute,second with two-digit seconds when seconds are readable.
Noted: 12,09,30
